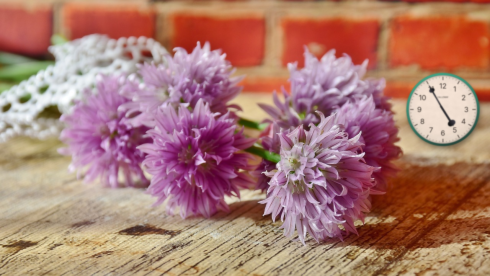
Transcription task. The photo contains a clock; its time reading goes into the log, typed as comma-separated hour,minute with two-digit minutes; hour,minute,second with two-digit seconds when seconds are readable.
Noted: 4,55
